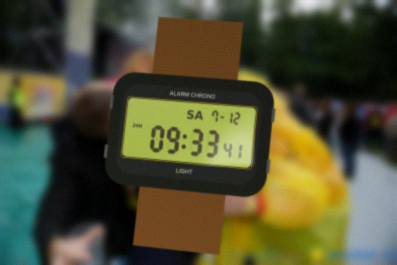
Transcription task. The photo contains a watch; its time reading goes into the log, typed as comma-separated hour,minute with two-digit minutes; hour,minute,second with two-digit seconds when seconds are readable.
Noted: 9,33,41
